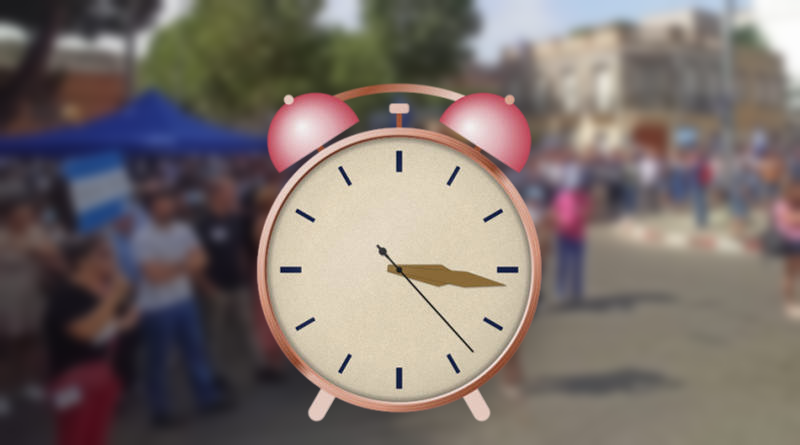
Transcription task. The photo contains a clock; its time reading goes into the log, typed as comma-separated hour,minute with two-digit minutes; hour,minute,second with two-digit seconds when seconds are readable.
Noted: 3,16,23
